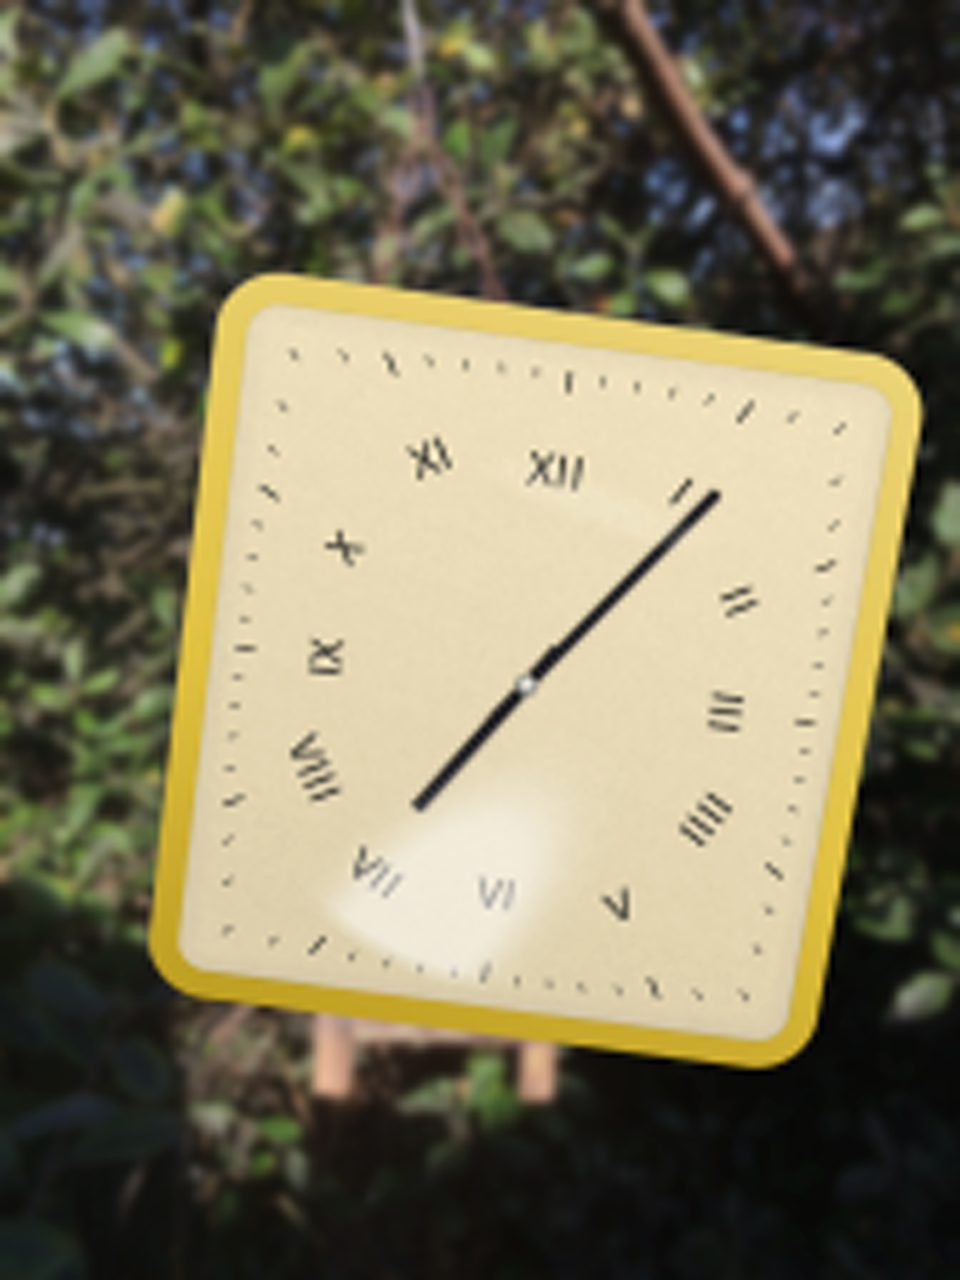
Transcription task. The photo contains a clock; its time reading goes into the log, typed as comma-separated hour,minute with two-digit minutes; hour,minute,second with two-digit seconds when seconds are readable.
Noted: 7,06
